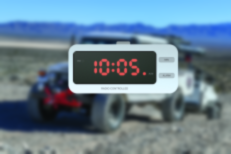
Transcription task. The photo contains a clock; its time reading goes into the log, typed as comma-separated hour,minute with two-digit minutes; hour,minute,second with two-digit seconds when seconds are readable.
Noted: 10,05
